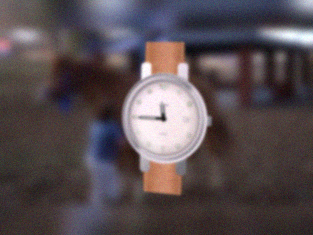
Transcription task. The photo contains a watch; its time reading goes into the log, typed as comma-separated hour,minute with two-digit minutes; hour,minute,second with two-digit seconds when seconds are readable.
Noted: 11,45
